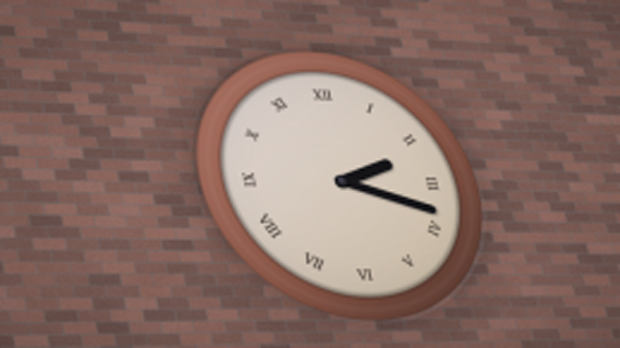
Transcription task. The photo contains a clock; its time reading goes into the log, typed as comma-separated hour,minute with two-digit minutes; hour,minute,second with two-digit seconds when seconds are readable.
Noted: 2,18
